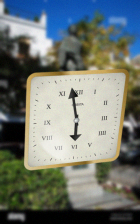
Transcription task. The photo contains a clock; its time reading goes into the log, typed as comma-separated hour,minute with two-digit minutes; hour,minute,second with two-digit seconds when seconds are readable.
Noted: 5,58
